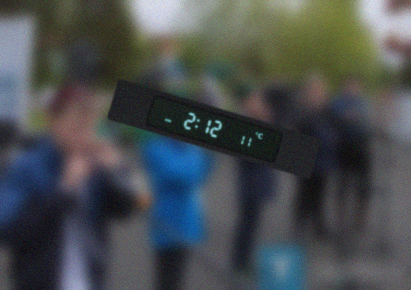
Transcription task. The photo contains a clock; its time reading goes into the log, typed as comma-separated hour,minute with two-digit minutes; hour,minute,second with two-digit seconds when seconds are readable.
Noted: 2,12
